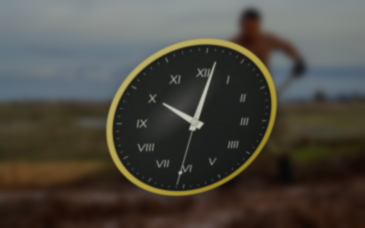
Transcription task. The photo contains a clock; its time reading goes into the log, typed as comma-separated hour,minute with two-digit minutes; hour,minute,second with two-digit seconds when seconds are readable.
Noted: 10,01,31
